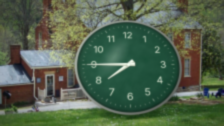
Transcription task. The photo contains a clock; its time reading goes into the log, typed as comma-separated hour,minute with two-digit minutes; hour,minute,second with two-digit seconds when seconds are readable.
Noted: 7,45
